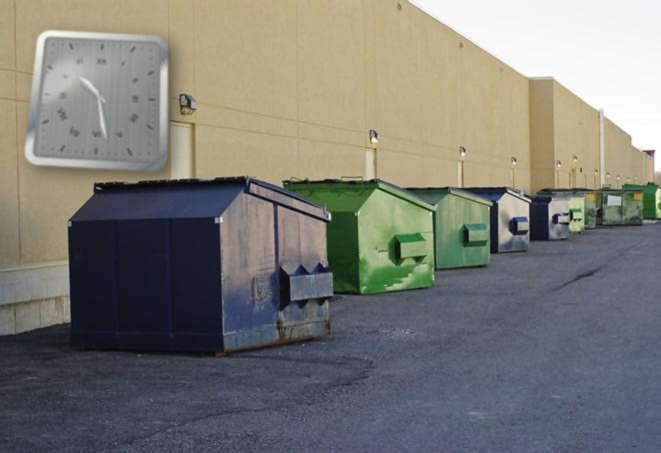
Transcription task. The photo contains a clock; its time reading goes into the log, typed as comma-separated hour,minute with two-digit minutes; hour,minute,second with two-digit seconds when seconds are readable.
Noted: 10,28
